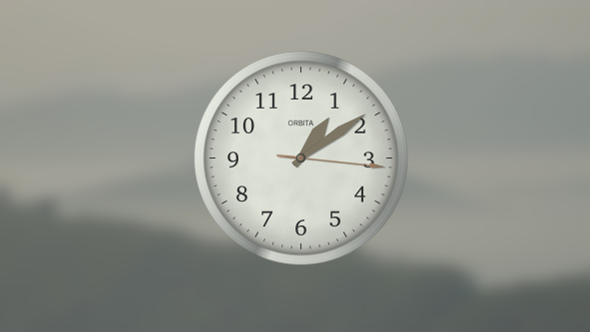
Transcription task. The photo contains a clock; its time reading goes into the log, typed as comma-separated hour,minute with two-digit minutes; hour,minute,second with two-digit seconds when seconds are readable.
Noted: 1,09,16
